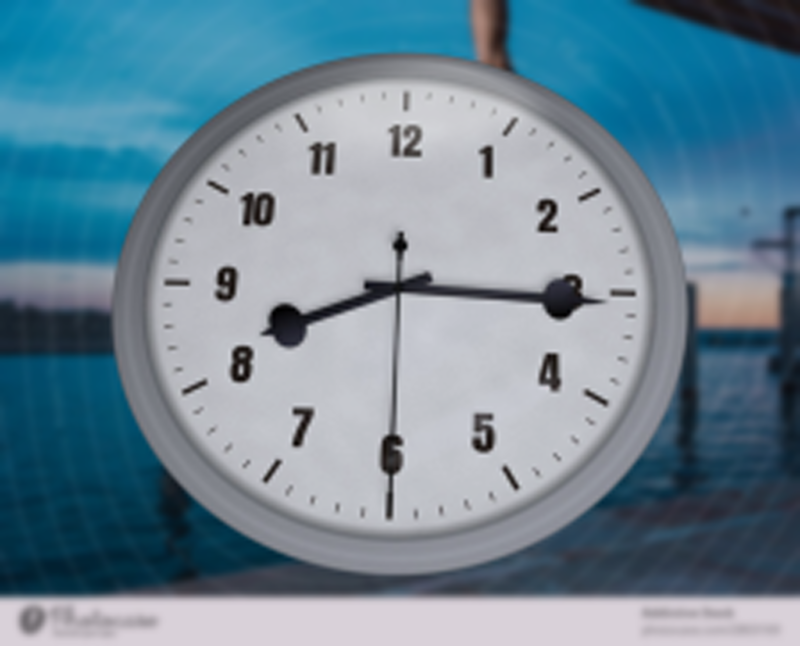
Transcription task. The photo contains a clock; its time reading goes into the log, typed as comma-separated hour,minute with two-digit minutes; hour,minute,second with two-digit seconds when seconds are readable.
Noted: 8,15,30
